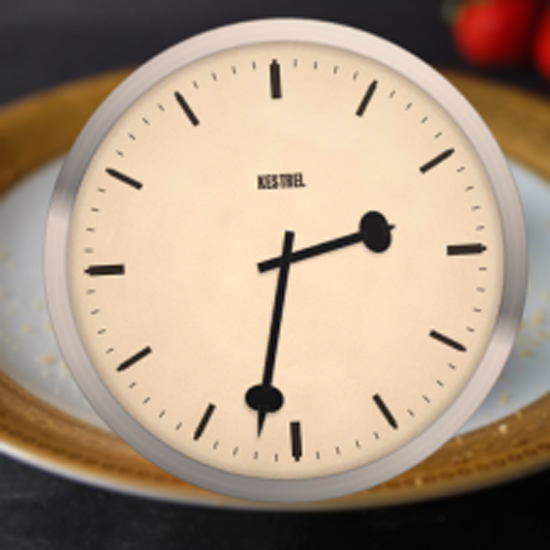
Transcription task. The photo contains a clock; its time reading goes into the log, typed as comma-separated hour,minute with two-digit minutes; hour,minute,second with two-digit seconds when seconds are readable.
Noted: 2,32
